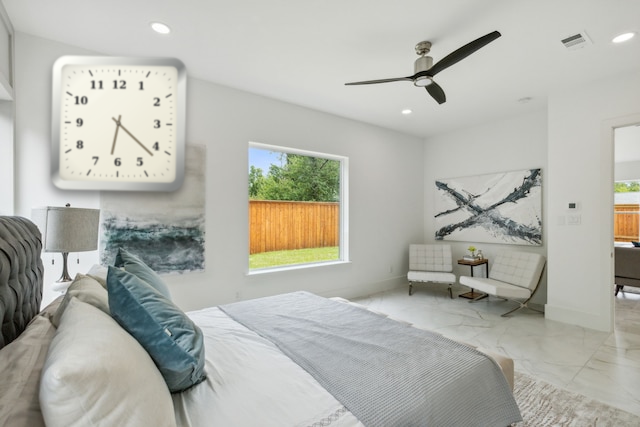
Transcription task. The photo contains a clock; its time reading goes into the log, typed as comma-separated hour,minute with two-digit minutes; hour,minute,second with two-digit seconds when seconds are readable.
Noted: 6,22
